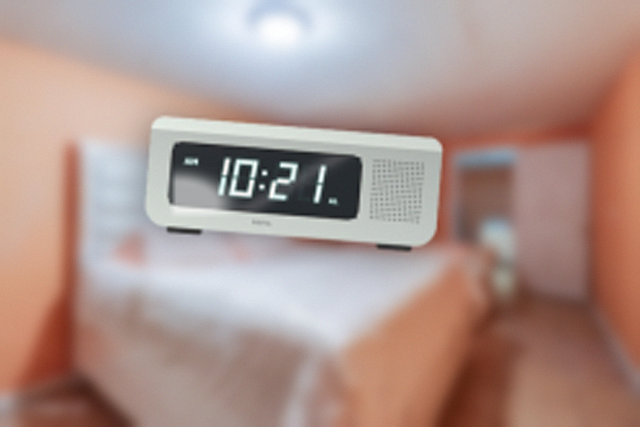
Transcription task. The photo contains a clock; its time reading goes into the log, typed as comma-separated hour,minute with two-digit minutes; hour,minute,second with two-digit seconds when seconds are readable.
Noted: 10,21
